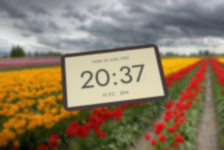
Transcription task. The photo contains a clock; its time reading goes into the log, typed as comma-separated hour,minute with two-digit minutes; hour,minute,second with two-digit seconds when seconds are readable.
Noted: 20,37
